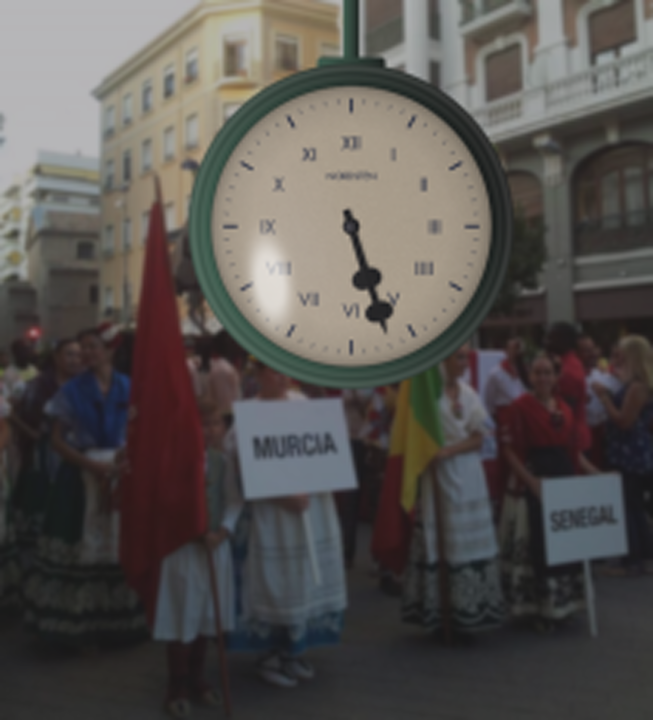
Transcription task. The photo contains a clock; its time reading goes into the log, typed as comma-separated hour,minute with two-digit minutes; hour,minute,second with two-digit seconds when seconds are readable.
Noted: 5,27
